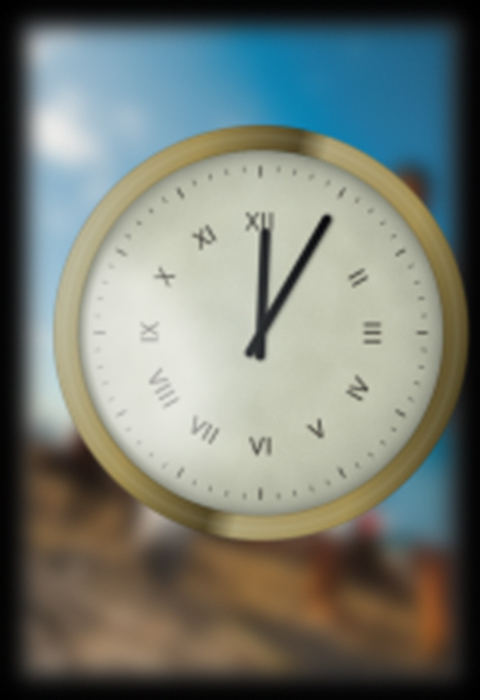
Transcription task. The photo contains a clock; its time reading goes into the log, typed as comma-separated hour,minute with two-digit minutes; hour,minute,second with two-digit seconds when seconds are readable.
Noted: 12,05
